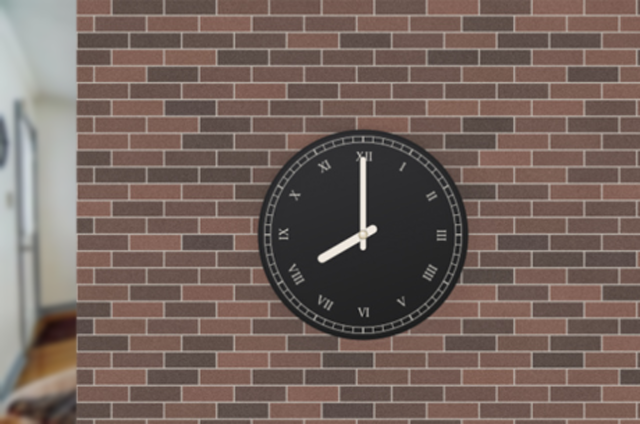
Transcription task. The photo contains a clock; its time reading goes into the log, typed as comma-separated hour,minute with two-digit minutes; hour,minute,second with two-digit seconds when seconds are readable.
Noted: 8,00
